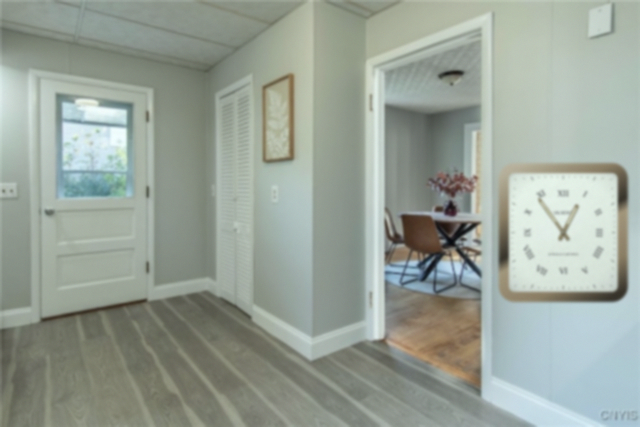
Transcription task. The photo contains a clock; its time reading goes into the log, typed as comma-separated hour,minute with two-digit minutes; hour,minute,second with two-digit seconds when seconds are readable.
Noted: 12,54
